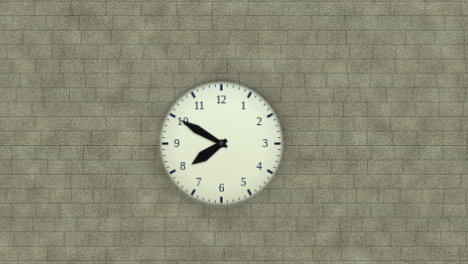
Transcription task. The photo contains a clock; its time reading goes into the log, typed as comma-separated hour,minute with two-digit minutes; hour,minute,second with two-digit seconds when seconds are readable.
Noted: 7,50
